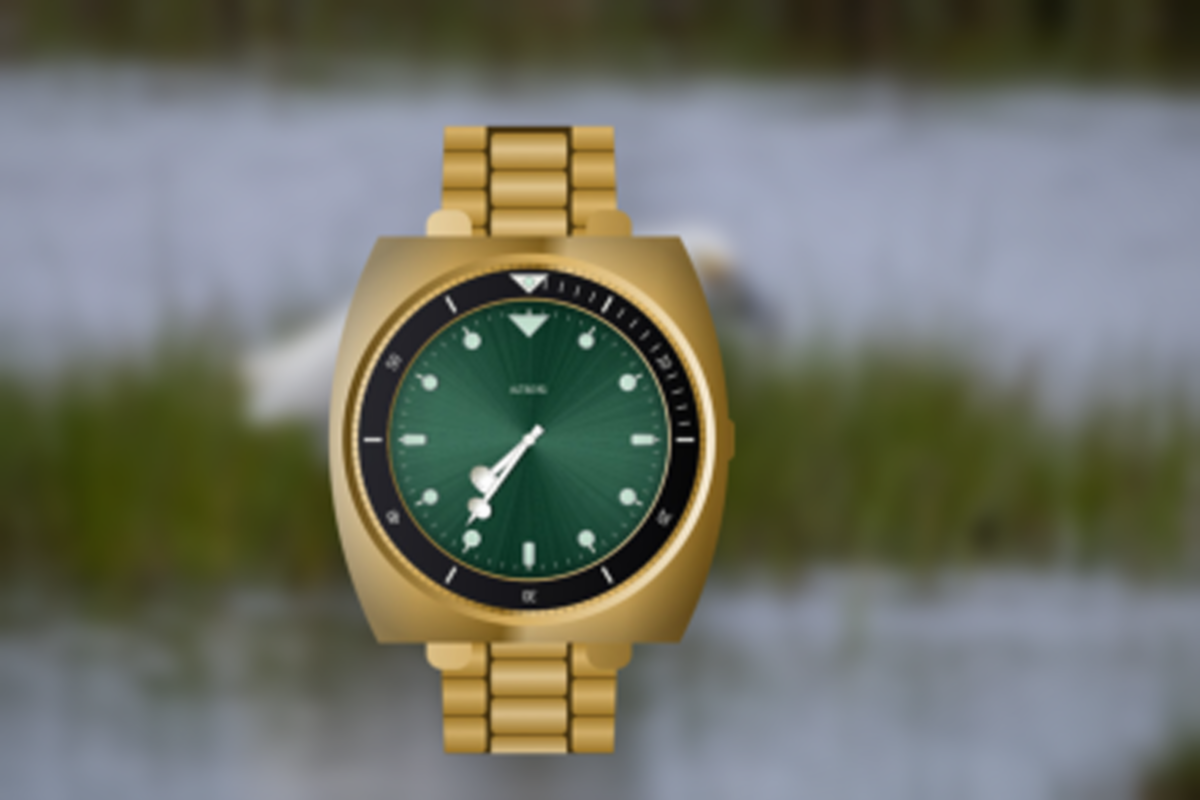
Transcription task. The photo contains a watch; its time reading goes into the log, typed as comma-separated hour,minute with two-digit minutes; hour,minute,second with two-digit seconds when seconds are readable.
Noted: 7,36
